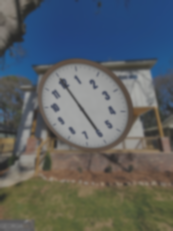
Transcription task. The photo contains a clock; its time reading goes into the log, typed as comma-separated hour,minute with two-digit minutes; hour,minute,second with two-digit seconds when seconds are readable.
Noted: 6,00
